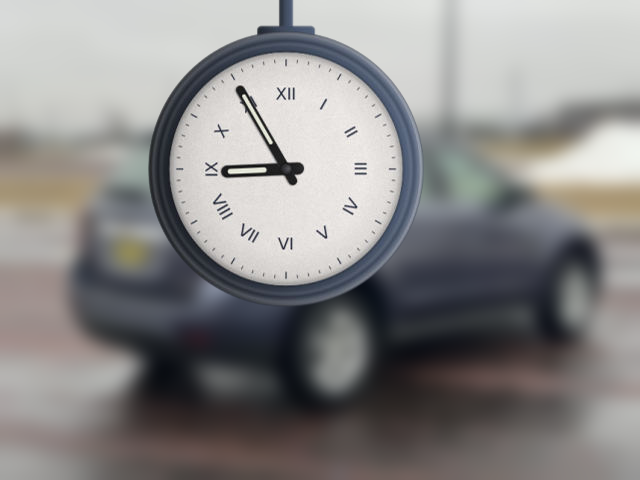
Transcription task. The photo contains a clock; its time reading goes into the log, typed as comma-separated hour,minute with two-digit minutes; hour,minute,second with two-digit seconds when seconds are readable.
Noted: 8,55
